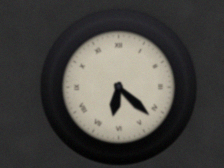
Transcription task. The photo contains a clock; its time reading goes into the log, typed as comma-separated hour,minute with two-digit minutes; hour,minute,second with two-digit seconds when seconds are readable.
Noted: 6,22
